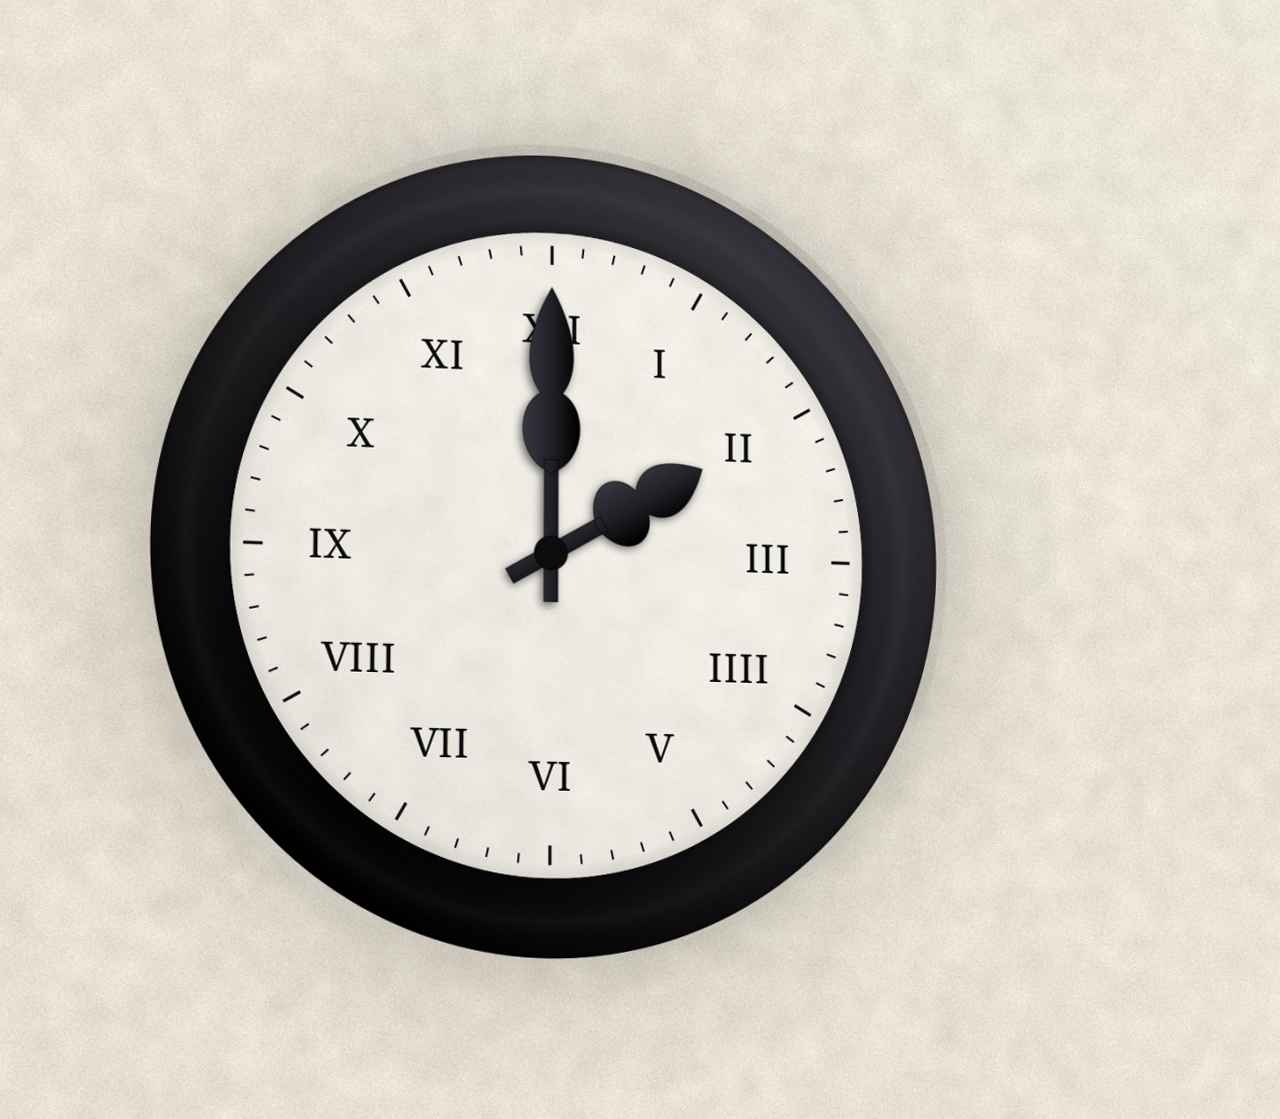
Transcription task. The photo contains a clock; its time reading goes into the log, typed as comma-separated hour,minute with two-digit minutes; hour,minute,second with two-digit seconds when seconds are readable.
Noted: 2,00
